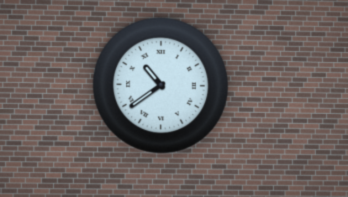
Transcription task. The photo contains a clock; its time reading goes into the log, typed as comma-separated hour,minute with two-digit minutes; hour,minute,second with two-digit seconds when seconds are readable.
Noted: 10,39
